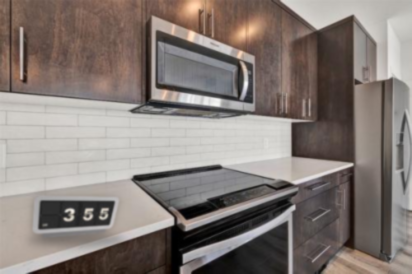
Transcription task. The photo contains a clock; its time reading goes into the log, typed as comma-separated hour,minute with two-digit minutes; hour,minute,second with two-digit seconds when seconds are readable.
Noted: 3,55
